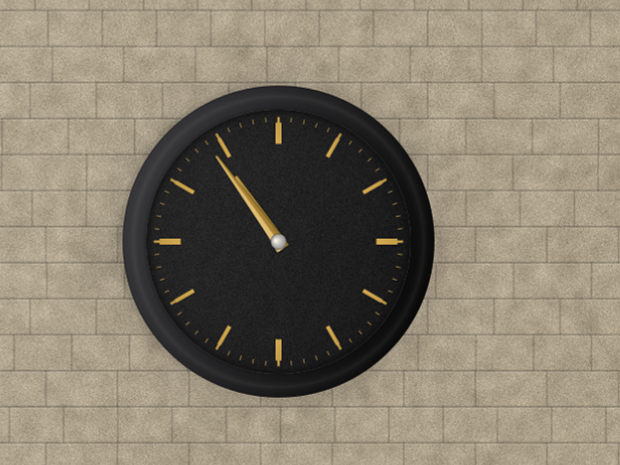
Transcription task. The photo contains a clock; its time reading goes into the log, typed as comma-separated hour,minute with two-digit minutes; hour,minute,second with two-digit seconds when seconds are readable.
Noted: 10,54
